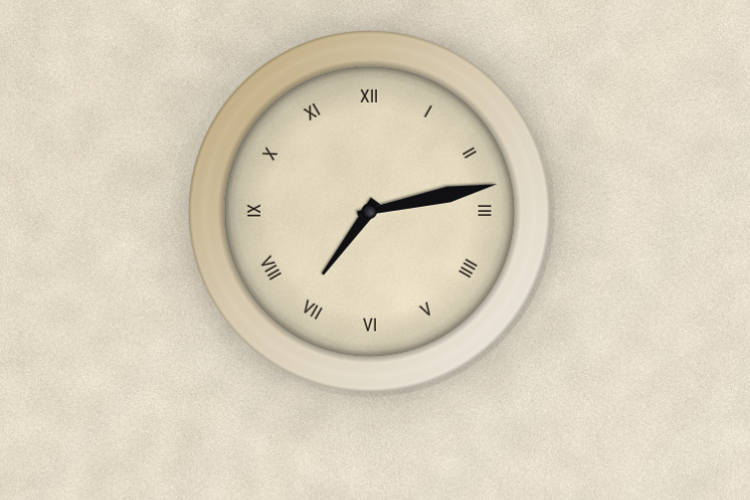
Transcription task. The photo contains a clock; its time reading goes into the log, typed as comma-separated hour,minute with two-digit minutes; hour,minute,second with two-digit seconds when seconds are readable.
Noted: 7,13
